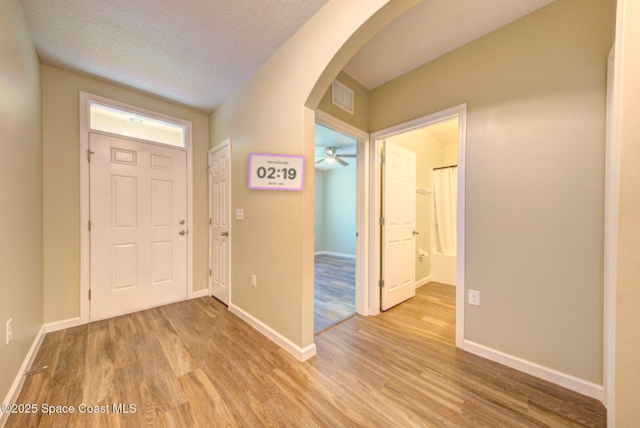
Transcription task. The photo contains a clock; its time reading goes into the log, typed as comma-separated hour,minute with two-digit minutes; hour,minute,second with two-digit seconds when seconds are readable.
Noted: 2,19
